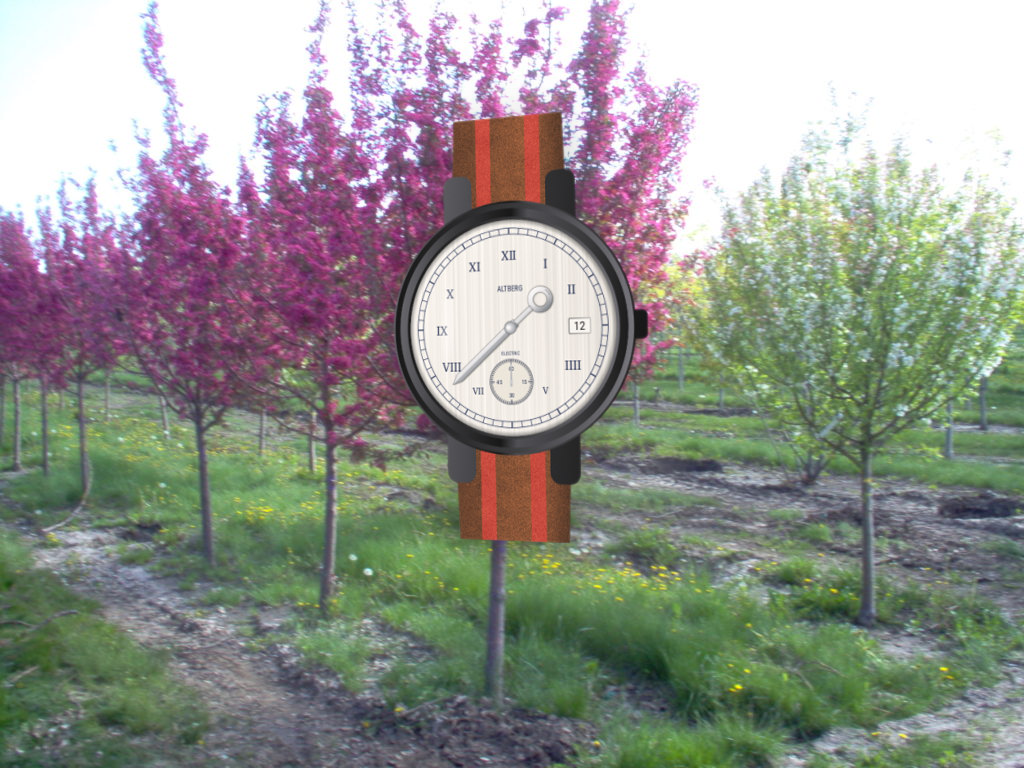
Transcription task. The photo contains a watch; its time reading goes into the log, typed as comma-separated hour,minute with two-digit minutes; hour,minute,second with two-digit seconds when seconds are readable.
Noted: 1,38
